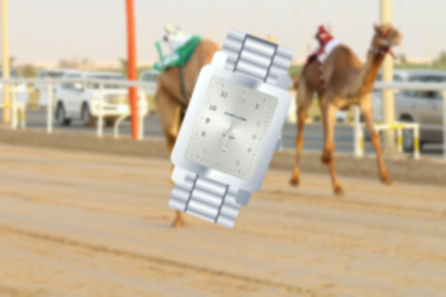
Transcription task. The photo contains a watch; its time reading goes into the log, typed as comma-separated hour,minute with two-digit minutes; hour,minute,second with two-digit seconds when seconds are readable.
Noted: 6,31
